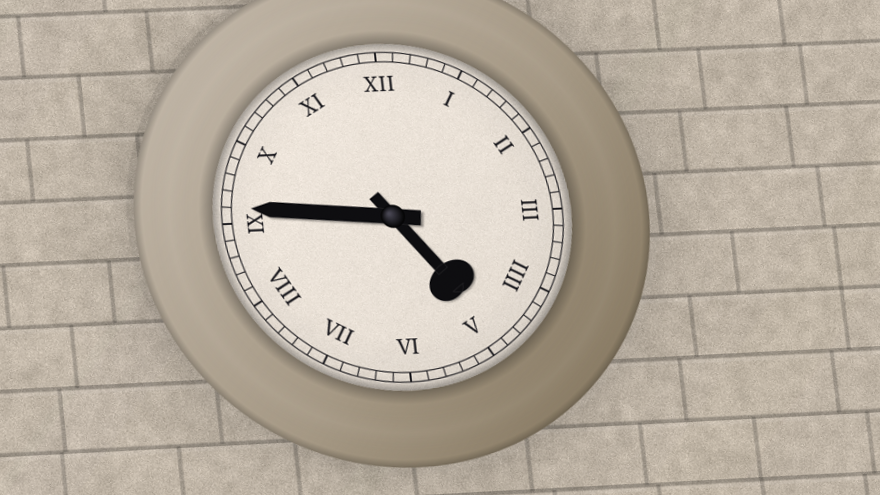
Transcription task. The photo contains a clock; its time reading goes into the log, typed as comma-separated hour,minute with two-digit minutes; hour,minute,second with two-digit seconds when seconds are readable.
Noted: 4,46
